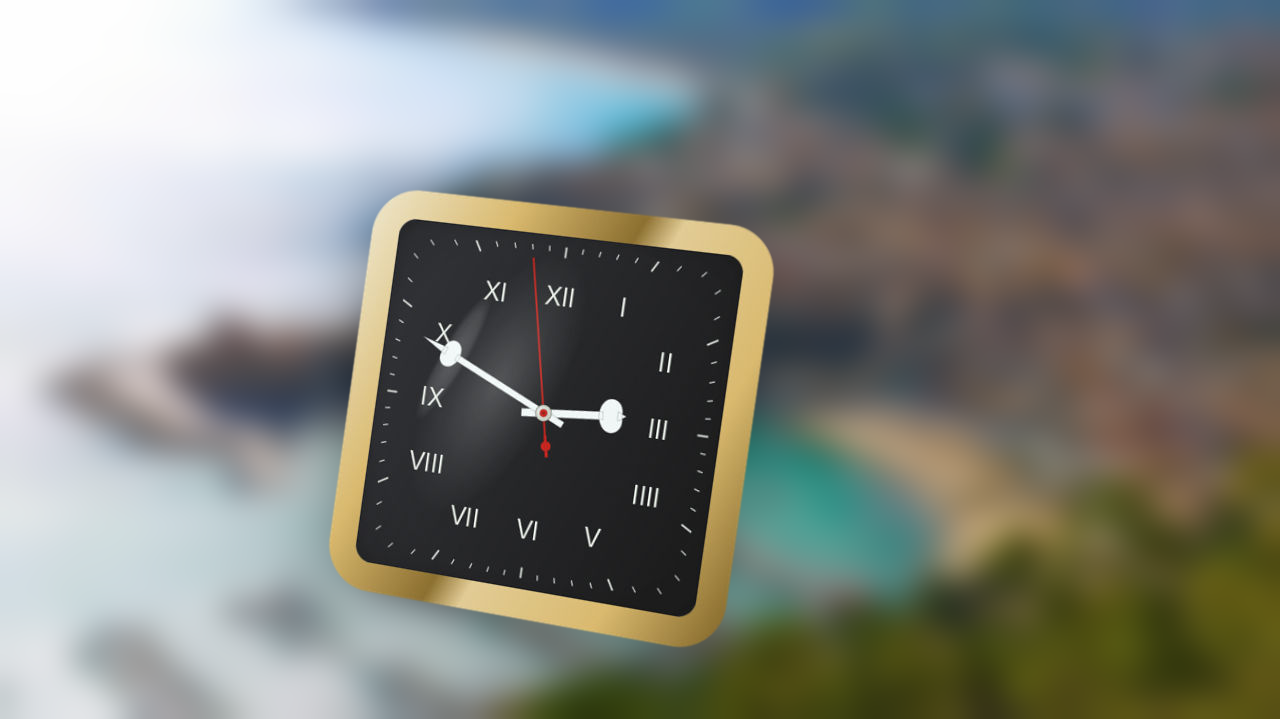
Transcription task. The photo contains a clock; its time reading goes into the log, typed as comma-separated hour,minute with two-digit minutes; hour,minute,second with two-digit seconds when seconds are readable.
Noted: 2,48,58
